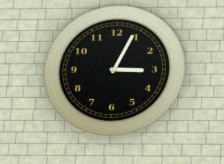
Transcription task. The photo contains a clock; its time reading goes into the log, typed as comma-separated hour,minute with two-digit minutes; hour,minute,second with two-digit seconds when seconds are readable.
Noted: 3,04
